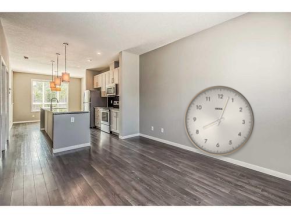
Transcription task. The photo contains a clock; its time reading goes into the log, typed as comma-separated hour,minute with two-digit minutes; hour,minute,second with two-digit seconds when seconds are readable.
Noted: 8,03
